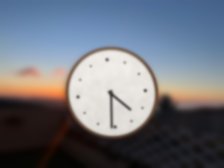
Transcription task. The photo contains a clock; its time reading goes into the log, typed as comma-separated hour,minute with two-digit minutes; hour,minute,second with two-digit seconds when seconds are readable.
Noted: 4,31
